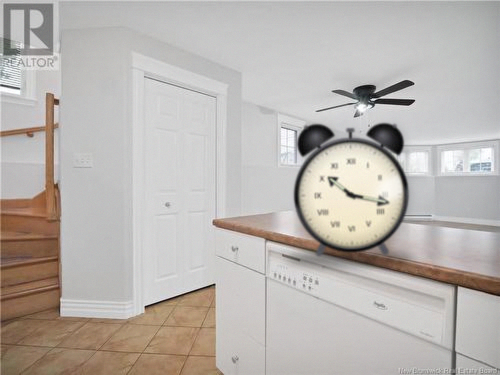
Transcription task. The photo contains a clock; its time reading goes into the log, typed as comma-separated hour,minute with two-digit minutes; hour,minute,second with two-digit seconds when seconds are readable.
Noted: 10,17
